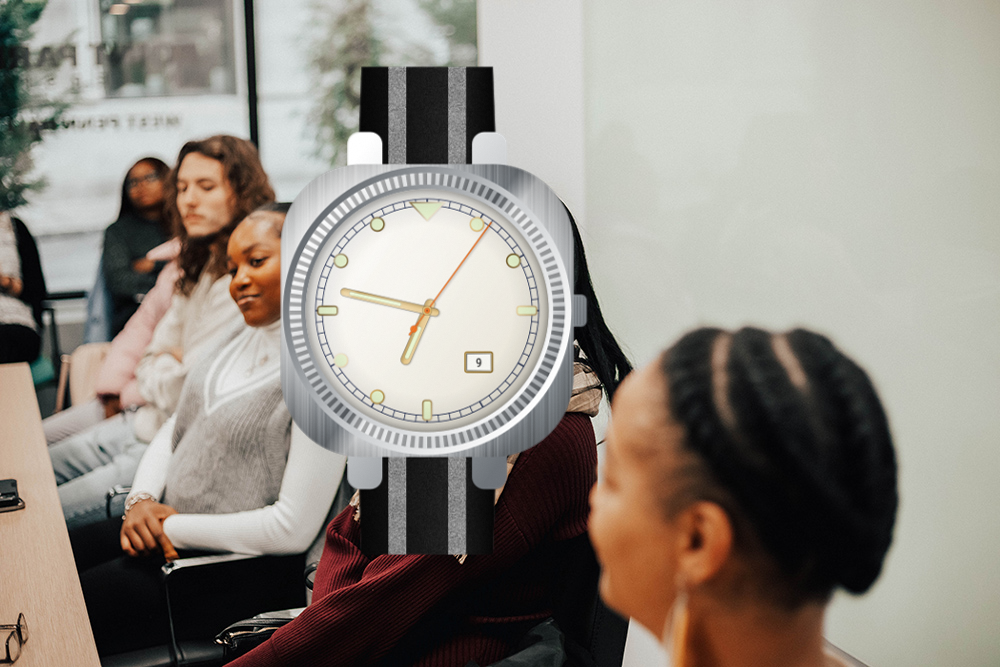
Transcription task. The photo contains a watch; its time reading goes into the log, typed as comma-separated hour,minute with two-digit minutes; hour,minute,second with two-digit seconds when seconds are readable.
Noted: 6,47,06
